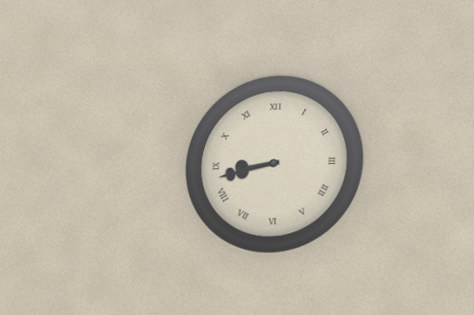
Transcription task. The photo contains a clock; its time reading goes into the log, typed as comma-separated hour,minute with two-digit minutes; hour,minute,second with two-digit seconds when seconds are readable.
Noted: 8,43
